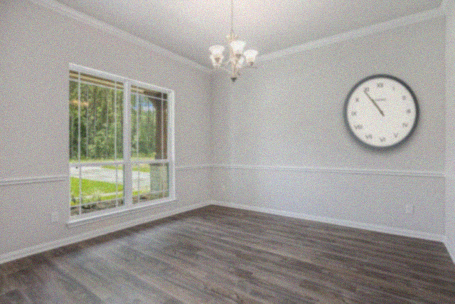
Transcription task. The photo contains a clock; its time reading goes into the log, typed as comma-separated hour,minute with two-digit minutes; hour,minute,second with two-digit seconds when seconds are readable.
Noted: 10,54
